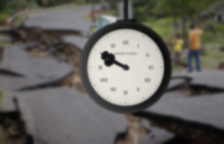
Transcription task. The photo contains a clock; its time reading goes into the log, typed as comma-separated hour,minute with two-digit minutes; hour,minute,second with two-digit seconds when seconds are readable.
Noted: 9,50
